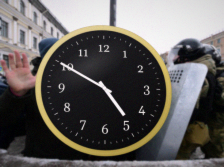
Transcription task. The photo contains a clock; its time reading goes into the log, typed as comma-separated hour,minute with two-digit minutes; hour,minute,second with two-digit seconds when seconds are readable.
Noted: 4,50
